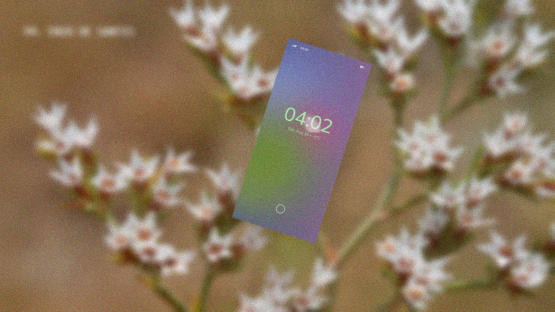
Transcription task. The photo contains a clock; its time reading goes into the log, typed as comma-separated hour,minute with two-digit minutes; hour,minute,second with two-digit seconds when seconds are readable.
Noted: 4,02
